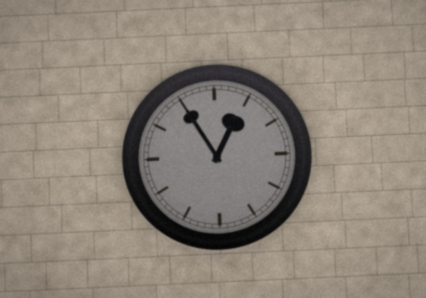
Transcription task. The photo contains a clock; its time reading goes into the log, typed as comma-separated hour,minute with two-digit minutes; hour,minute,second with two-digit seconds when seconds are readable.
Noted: 12,55
